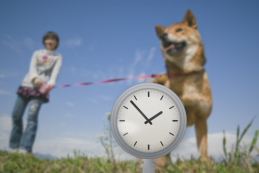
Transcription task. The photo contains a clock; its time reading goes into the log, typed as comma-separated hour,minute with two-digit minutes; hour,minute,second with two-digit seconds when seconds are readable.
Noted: 1,53
